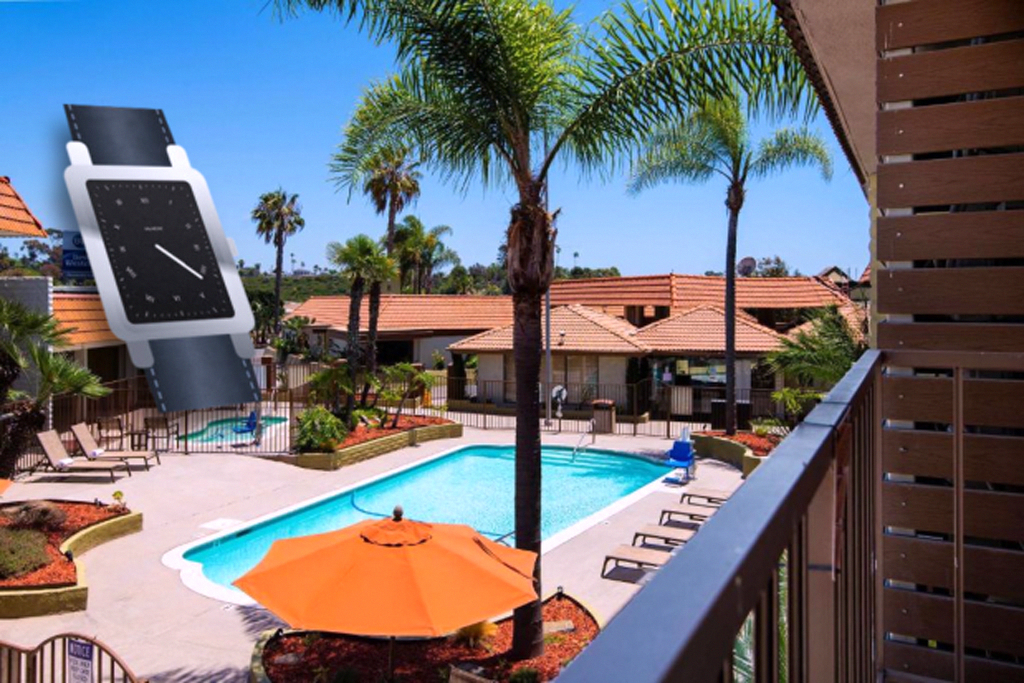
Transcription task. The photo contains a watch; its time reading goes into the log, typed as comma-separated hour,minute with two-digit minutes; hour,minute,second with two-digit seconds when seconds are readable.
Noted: 4,22
